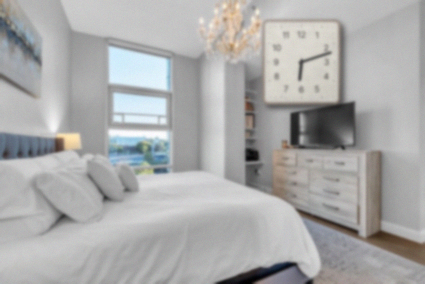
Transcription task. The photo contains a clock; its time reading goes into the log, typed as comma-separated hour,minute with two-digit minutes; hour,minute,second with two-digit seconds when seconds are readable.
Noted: 6,12
